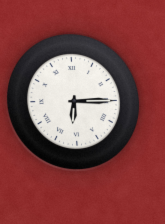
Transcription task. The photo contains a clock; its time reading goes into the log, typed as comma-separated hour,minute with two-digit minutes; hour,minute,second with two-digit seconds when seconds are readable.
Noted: 6,15
